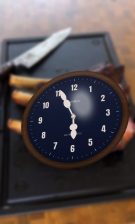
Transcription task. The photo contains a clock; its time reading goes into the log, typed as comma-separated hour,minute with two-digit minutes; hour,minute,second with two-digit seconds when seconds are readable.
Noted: 5,56
